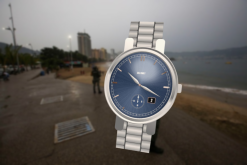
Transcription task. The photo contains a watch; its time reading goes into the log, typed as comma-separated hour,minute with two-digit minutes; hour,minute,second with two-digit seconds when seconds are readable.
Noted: 10,19
